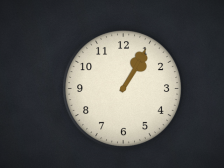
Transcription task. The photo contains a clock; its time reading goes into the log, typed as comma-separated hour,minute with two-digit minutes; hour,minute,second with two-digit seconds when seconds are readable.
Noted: 1,05
